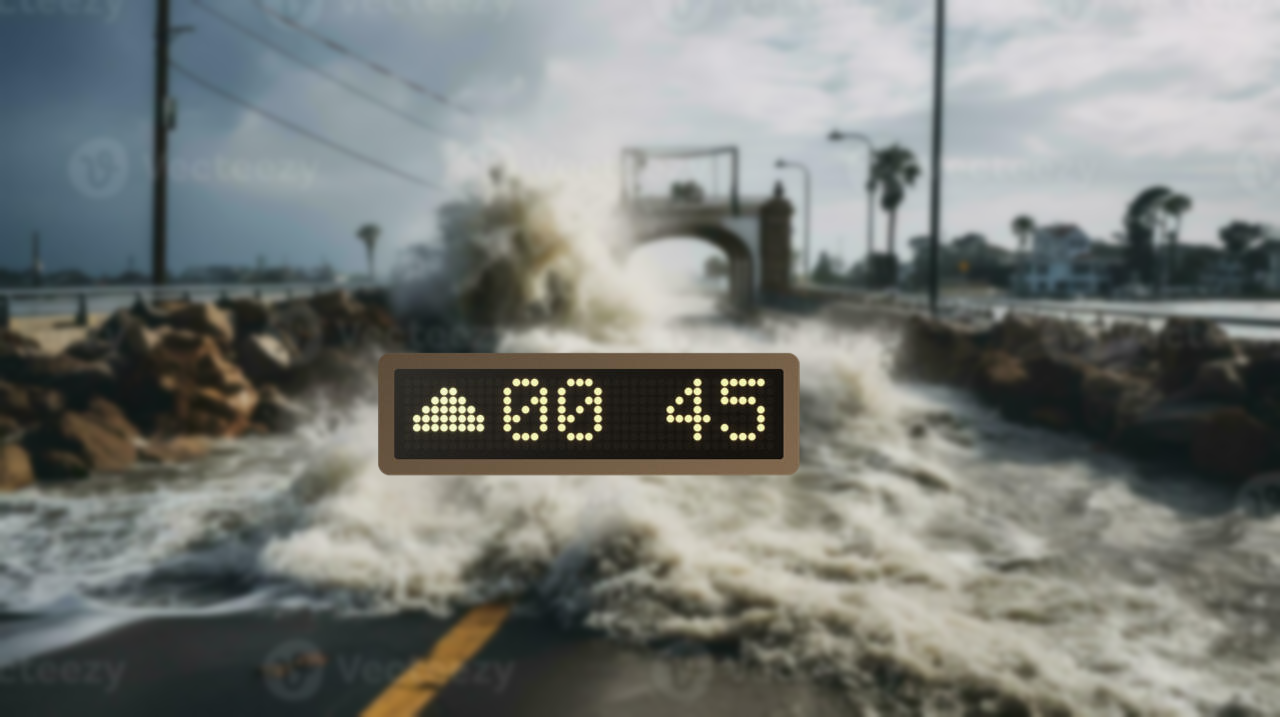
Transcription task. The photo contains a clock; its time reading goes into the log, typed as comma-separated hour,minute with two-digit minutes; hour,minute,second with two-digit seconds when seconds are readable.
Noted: 0,45
